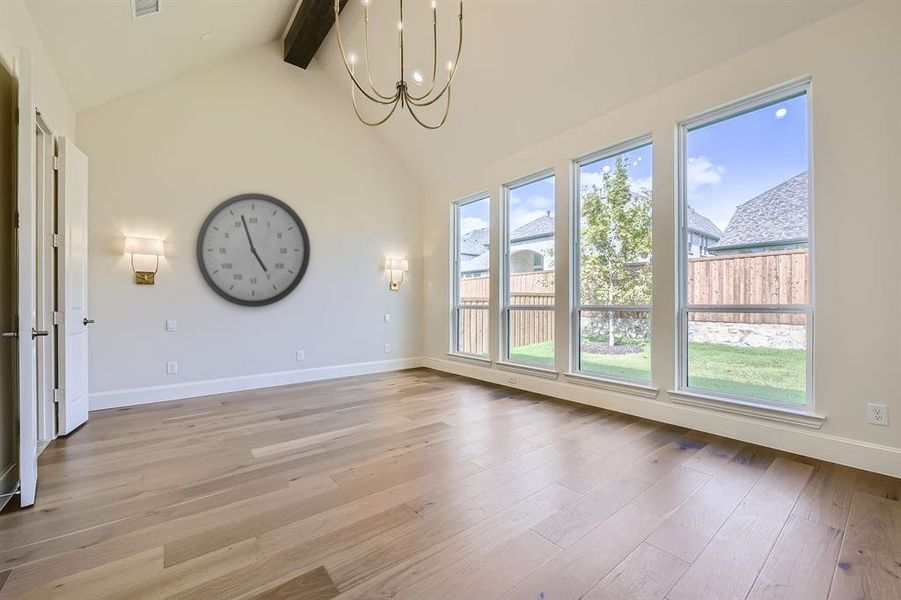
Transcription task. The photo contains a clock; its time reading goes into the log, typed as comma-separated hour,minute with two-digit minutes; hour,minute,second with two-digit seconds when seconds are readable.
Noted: 4,57
